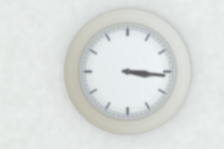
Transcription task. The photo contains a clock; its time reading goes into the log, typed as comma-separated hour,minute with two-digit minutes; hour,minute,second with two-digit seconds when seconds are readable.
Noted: 3,16
